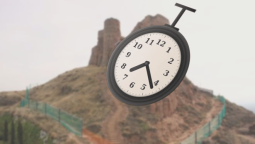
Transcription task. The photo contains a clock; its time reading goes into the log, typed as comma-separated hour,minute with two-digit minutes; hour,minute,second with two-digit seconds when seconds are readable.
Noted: 7,22
